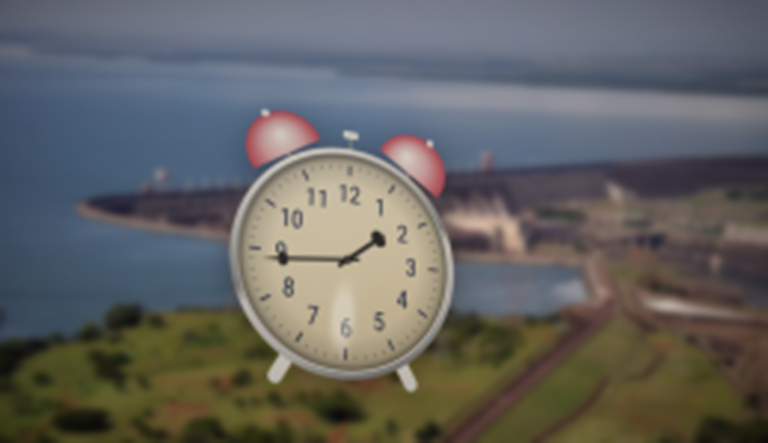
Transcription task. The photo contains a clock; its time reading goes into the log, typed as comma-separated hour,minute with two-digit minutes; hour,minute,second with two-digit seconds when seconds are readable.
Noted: 1,44
